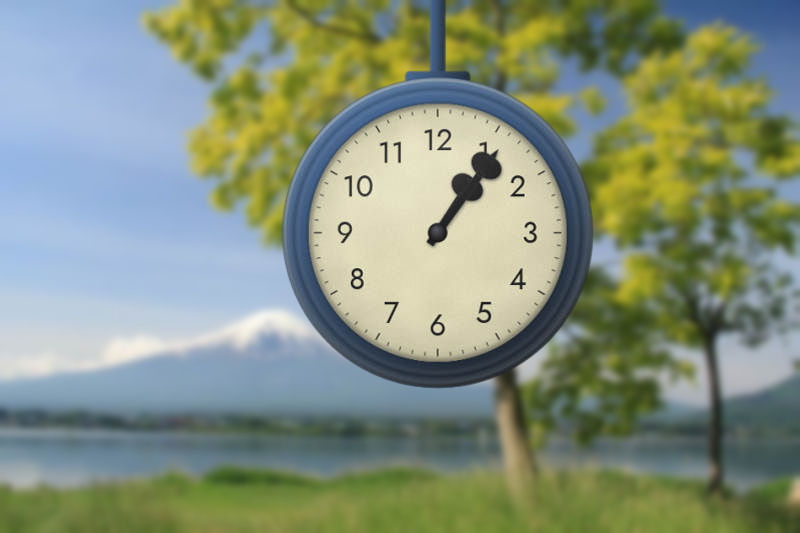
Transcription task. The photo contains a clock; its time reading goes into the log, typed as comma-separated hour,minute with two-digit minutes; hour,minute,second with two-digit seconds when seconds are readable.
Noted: 1,06
